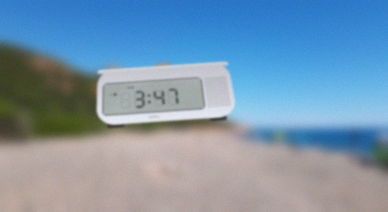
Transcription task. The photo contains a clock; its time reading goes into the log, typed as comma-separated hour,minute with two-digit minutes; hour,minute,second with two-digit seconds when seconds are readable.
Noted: 3,47
